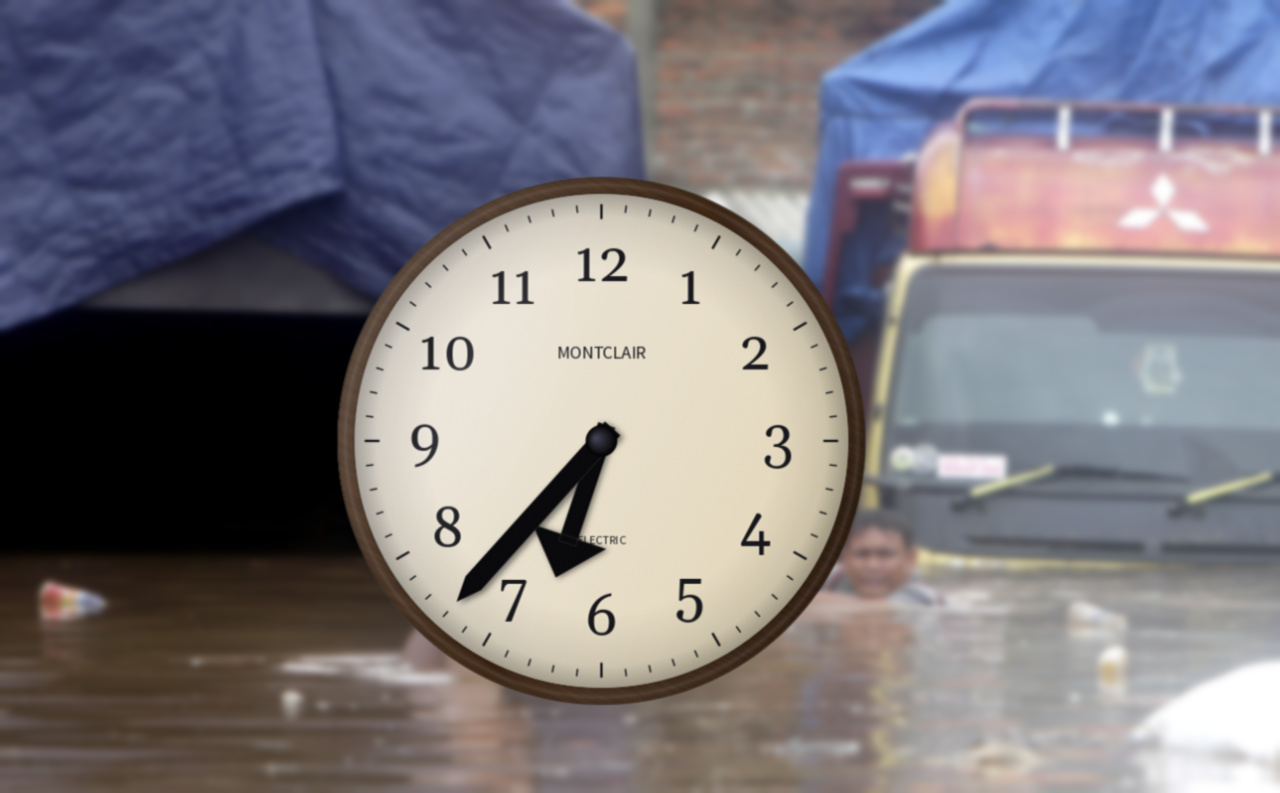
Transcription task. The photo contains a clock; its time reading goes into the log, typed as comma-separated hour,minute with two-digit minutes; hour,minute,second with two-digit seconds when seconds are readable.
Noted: 6,37
